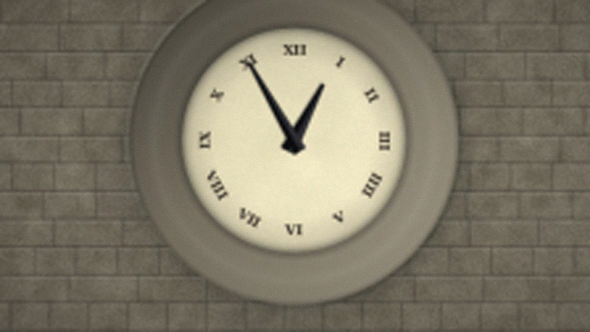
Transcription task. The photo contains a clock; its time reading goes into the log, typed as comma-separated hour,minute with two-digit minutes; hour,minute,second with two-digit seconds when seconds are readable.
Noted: 12,55
